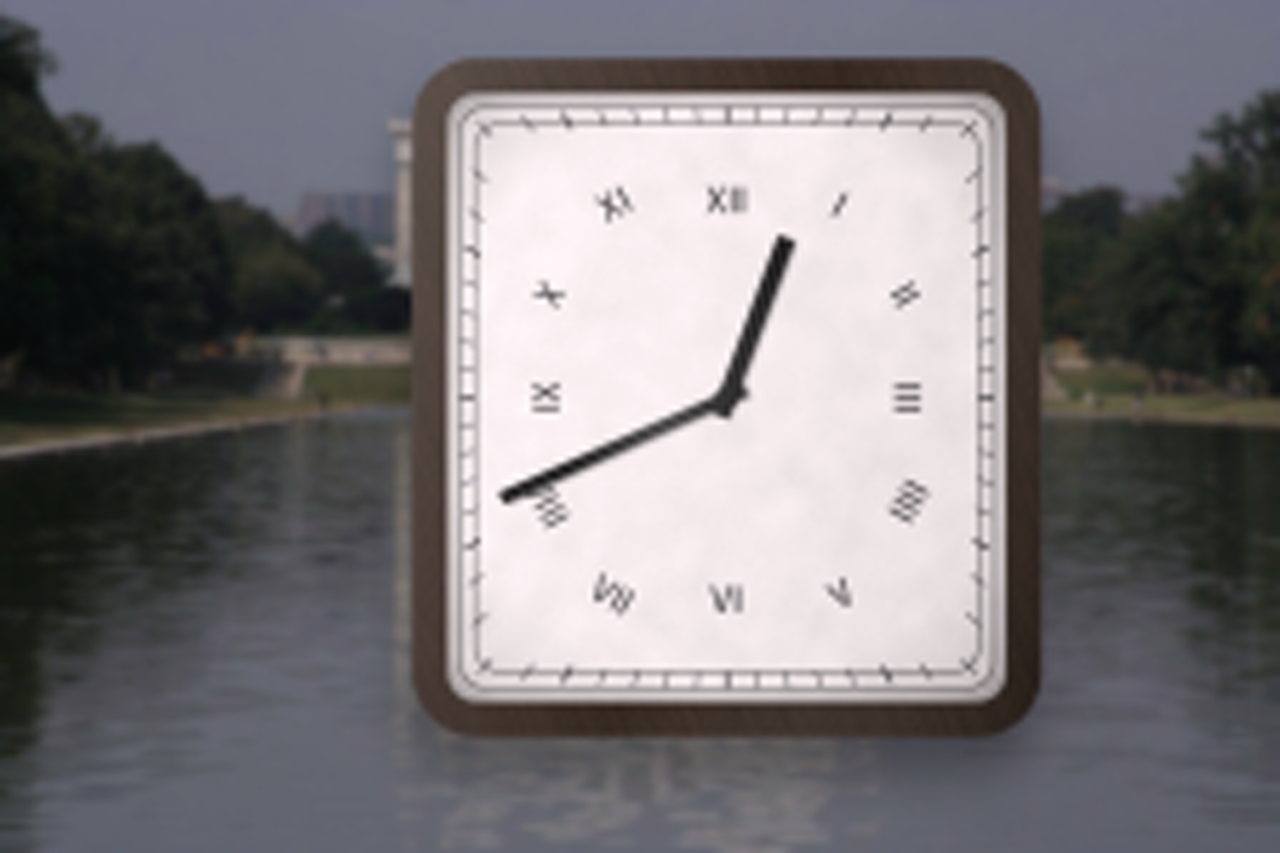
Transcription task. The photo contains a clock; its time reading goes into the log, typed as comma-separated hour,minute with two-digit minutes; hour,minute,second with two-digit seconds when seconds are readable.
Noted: 12,41
